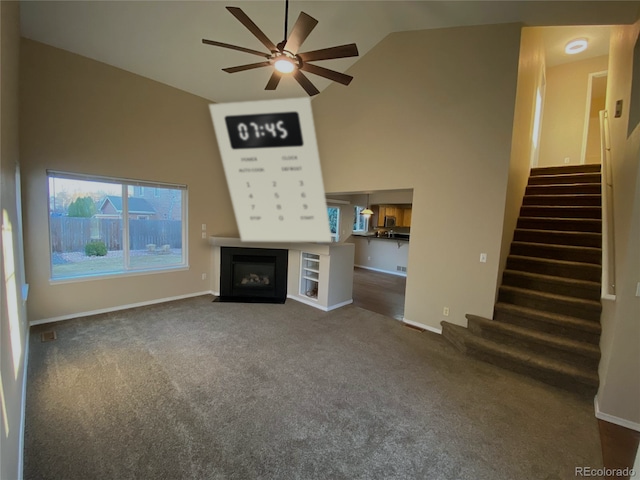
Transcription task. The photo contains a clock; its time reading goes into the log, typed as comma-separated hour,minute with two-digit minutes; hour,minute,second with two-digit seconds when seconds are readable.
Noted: 7,45
